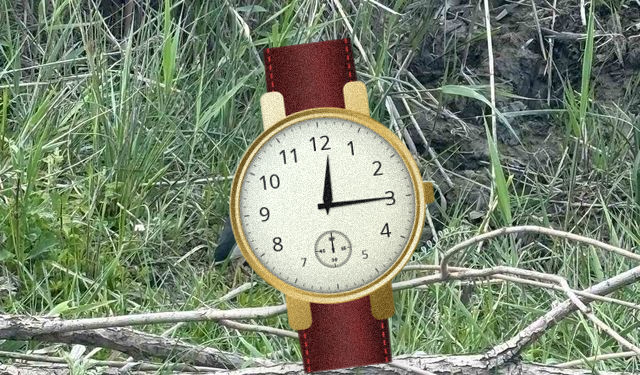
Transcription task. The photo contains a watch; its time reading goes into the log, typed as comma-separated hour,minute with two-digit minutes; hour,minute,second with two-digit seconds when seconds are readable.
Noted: 12,15
